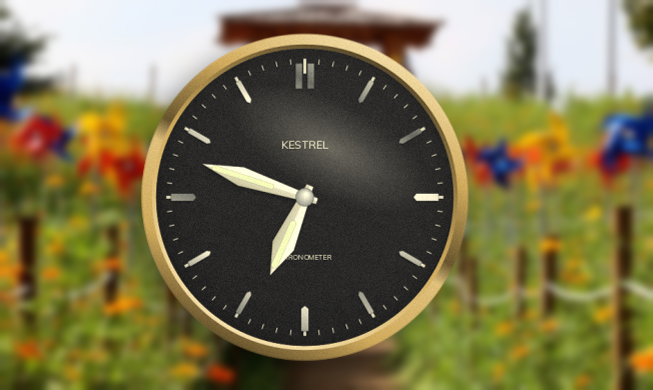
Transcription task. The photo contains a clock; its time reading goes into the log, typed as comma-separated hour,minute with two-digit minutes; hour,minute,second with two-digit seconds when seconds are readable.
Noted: 6,48
